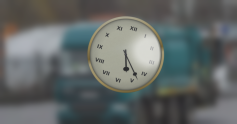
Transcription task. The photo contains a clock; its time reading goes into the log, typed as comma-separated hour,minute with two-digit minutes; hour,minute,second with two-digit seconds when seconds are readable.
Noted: 5,23
